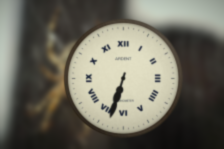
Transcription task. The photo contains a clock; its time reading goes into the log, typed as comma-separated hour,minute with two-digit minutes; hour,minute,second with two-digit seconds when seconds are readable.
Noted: 6,33
